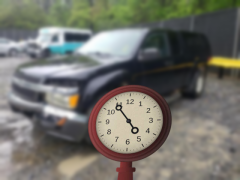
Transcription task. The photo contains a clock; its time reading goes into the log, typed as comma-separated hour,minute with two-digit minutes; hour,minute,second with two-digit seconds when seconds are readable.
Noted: 4,54
